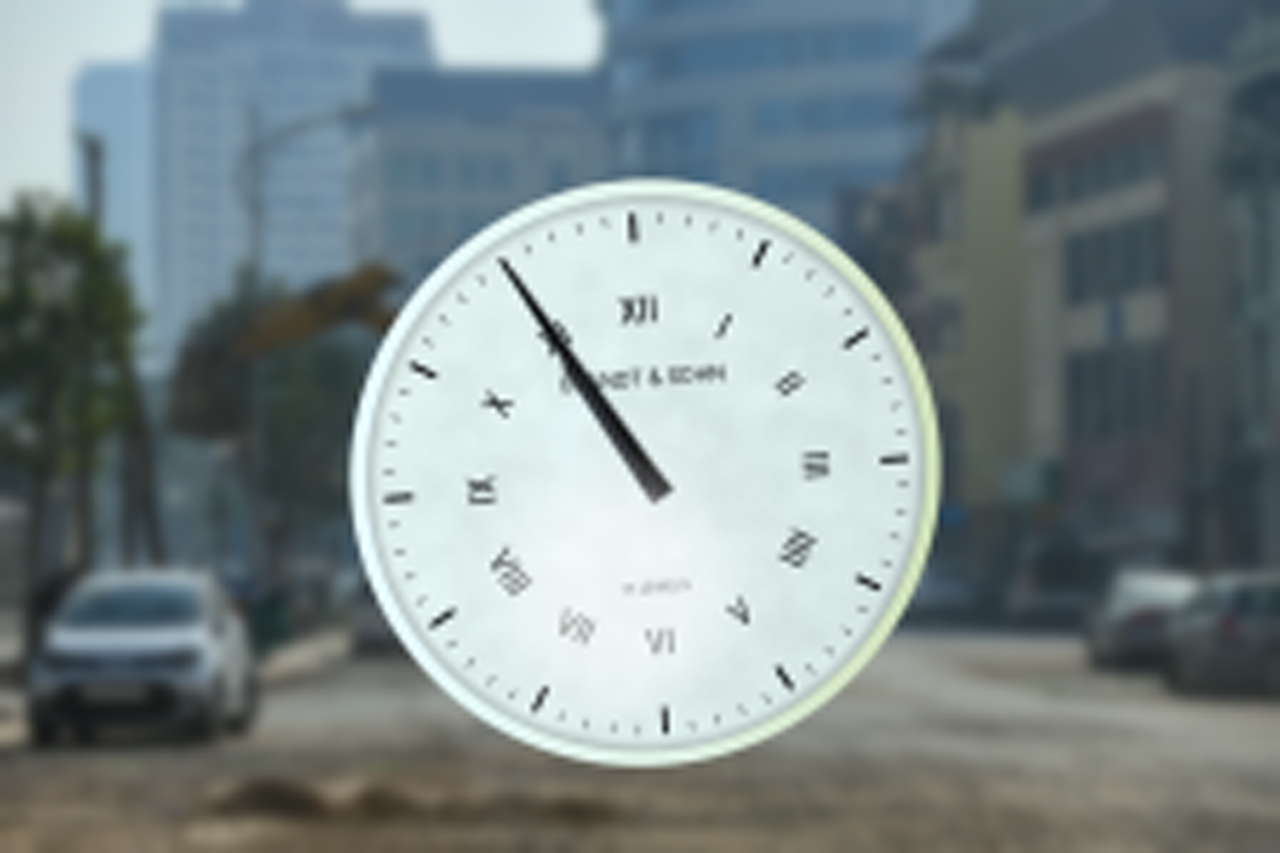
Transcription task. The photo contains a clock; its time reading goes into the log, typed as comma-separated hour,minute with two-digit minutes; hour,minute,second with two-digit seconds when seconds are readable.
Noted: 10,55
